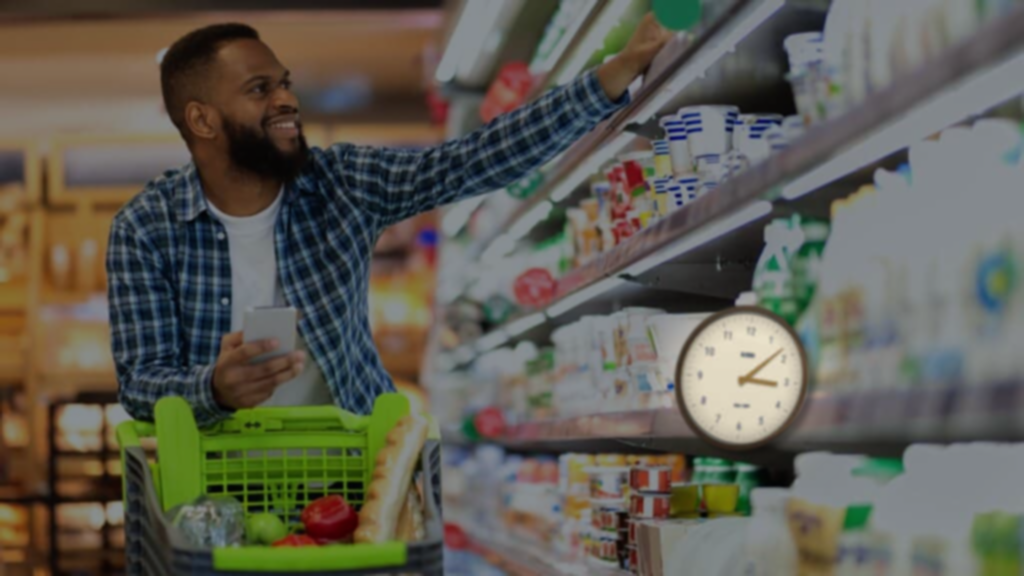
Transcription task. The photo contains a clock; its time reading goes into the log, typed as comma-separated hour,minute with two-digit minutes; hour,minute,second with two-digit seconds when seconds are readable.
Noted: 3,08
